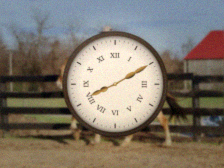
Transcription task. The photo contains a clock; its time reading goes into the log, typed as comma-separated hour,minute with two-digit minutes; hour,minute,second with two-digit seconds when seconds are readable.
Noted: 8,10
